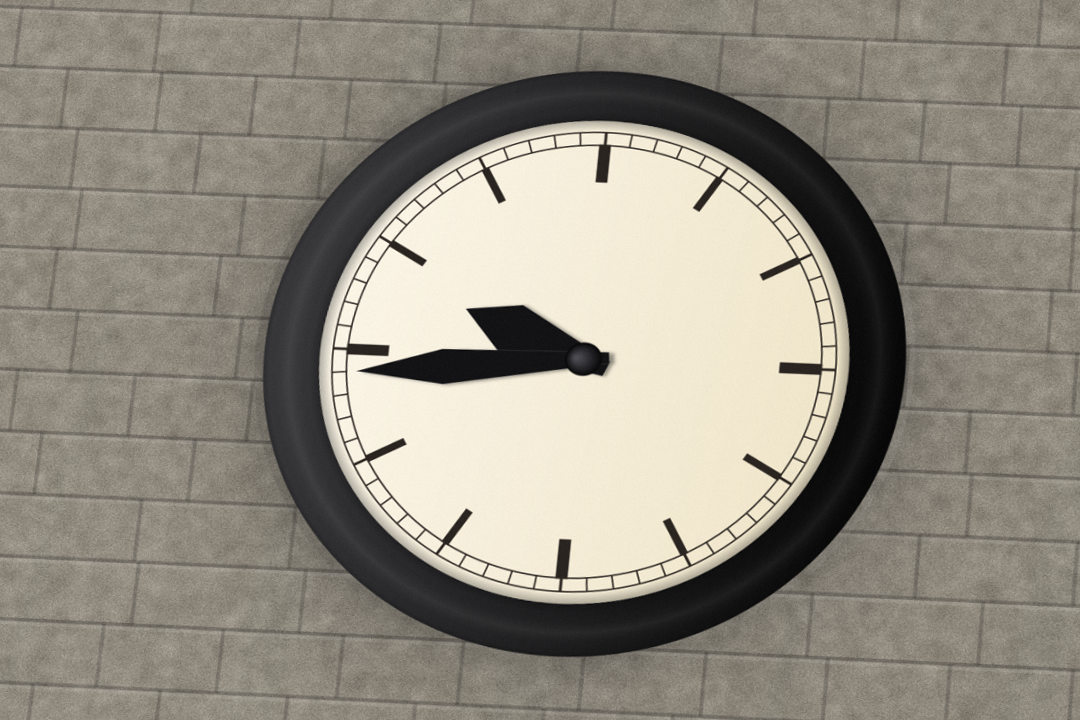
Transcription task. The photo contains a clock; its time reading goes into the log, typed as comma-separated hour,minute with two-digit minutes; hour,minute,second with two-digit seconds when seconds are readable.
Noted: 9,44
